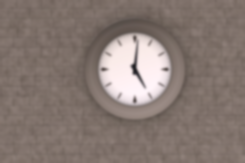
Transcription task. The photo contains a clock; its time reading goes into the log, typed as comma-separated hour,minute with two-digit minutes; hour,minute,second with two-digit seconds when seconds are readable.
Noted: 5,01
